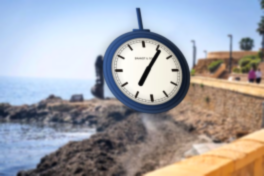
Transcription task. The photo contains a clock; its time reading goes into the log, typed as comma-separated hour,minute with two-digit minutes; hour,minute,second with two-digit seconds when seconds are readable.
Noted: 7,06
